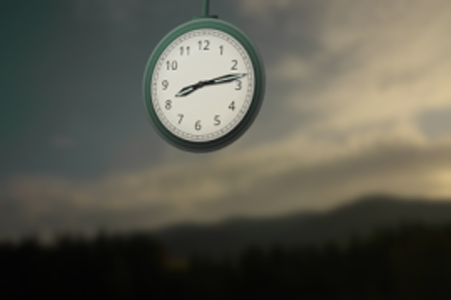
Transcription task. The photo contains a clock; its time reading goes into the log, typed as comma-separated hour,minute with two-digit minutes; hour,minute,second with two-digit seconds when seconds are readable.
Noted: 8,13
